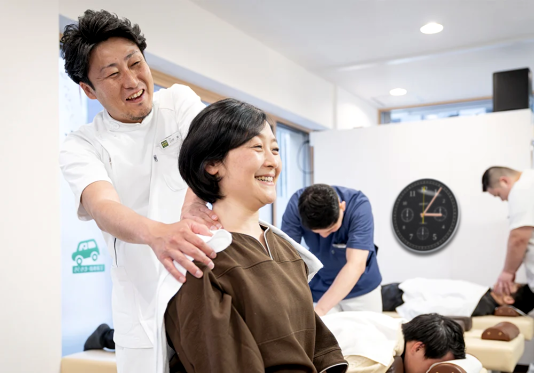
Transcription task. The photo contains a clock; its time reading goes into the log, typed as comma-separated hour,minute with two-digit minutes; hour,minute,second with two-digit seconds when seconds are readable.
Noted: 3,06
